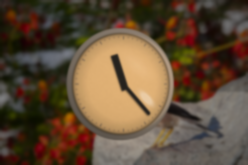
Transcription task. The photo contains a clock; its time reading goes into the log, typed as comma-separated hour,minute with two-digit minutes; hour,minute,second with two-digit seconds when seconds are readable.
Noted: 11,23
